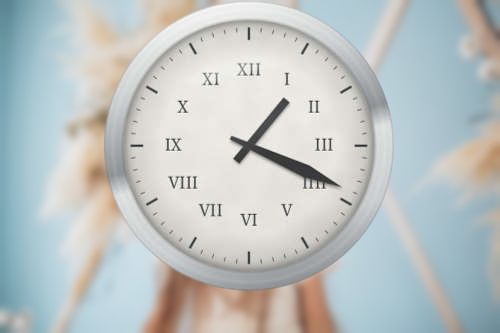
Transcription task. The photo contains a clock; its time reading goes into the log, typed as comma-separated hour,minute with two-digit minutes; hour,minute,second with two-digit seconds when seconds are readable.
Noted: 1,19
